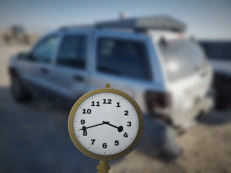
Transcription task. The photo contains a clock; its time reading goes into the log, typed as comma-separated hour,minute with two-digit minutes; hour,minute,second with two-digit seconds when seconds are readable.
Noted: 3,42
